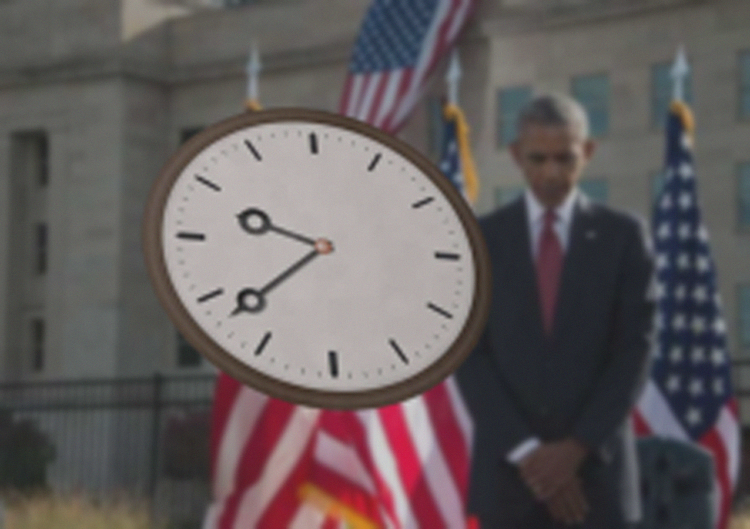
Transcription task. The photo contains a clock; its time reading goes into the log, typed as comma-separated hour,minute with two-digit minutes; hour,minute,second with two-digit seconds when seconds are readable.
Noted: 9,38
